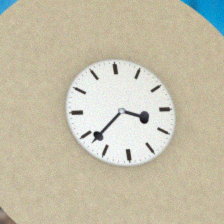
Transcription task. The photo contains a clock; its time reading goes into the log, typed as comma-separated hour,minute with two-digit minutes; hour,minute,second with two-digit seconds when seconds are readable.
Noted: 3,38
